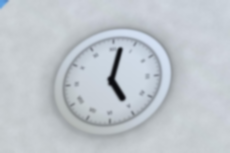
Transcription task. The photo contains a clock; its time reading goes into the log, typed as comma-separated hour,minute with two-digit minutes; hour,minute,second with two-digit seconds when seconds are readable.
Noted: 5,02
